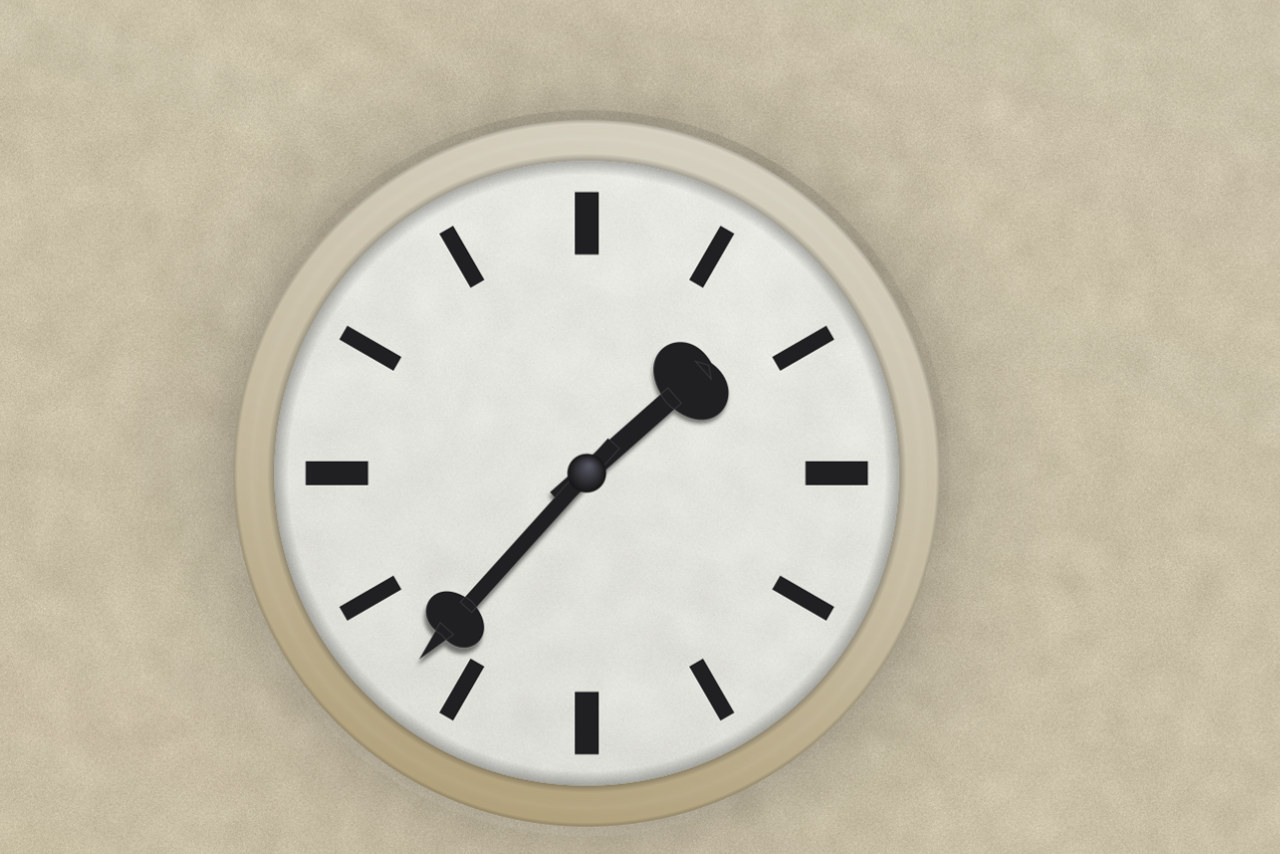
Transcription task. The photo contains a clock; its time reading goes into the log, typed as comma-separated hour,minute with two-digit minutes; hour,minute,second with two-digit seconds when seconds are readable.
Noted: 1,37
